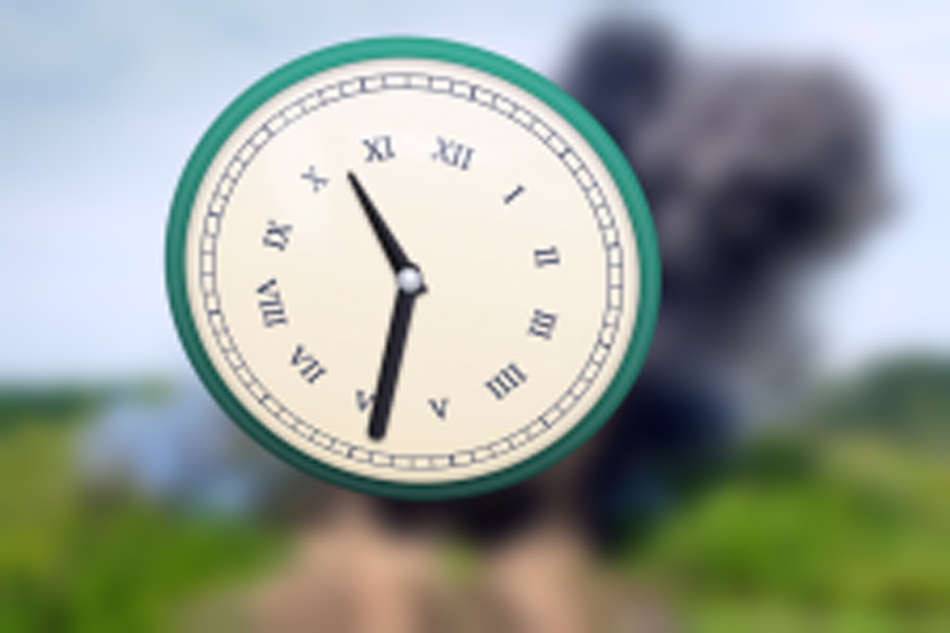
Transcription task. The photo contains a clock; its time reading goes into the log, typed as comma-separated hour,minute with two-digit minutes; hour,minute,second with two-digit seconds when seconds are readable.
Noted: 10,29
